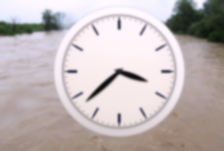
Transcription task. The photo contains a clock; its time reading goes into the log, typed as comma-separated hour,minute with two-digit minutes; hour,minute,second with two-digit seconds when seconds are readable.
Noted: 3,38
